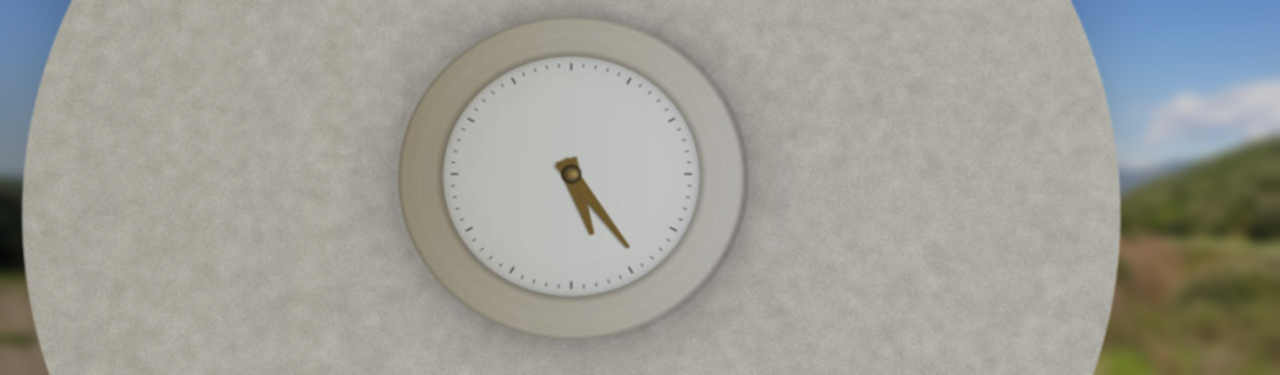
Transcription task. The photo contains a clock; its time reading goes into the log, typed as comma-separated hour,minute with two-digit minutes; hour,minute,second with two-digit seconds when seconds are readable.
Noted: 5,24
